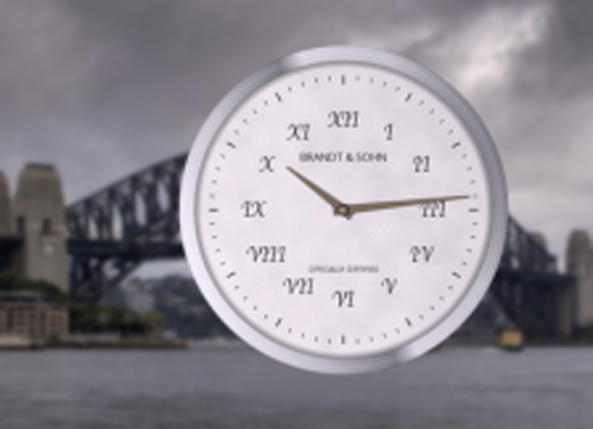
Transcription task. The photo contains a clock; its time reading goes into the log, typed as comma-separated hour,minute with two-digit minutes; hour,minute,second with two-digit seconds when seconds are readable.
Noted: 10,14
